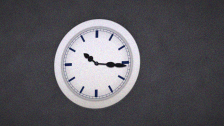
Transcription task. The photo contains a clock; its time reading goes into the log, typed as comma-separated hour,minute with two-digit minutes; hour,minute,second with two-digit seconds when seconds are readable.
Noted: 10,16
